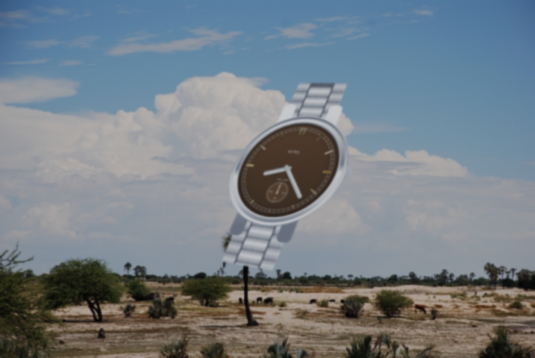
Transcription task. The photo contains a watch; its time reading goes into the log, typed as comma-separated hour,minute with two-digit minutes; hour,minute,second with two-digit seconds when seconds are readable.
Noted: 8,23
